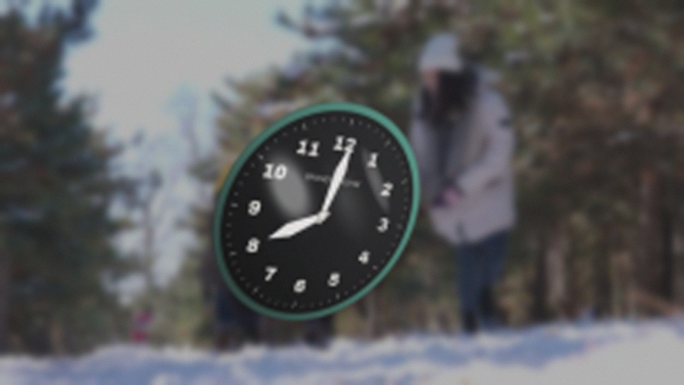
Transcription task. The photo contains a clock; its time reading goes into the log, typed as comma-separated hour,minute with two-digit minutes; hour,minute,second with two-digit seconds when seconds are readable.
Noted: 8,01
